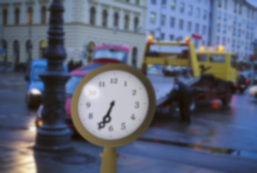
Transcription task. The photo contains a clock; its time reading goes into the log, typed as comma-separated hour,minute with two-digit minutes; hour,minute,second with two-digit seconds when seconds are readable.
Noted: 6,34
